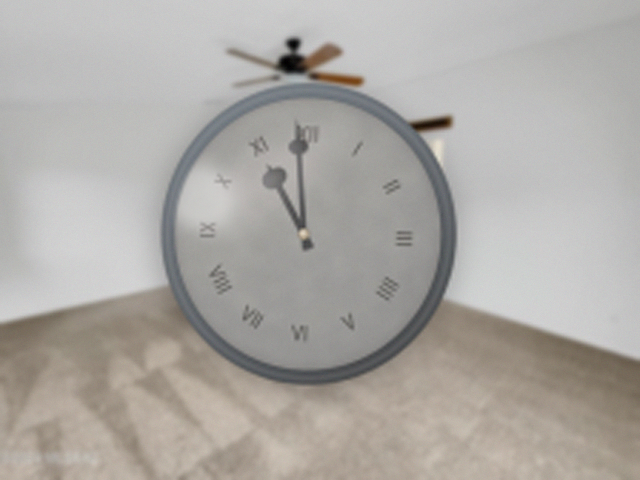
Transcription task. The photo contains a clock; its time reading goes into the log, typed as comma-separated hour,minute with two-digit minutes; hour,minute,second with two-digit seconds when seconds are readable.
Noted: 10,59
